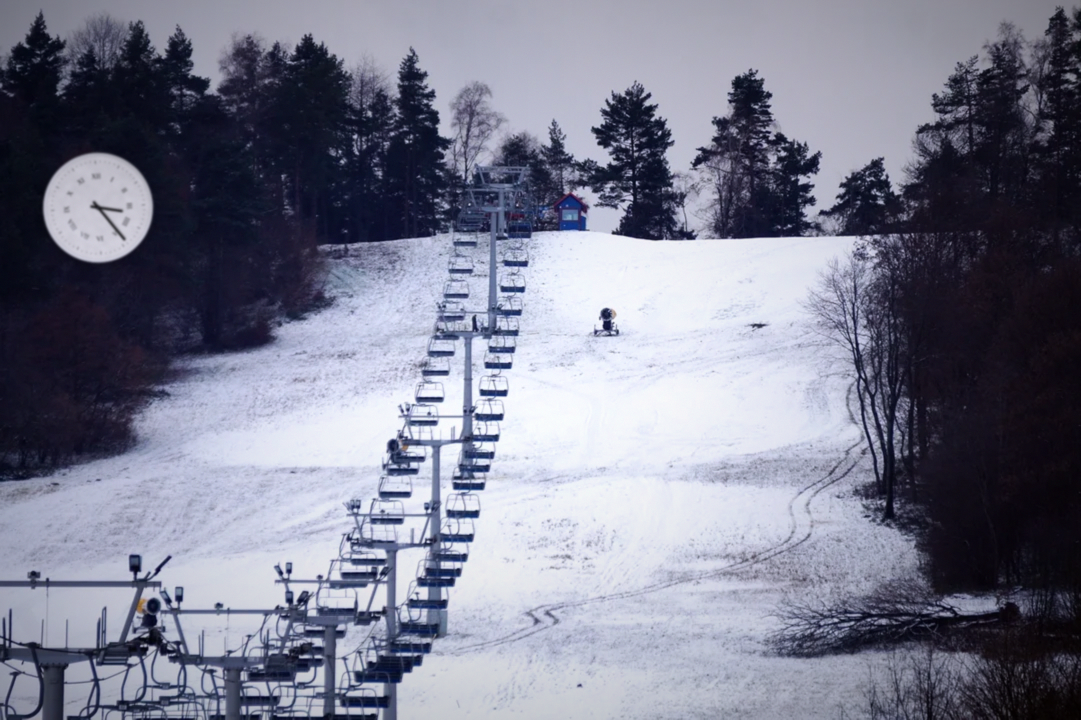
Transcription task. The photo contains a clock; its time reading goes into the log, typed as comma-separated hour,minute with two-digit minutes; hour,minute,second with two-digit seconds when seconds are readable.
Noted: 3,24
